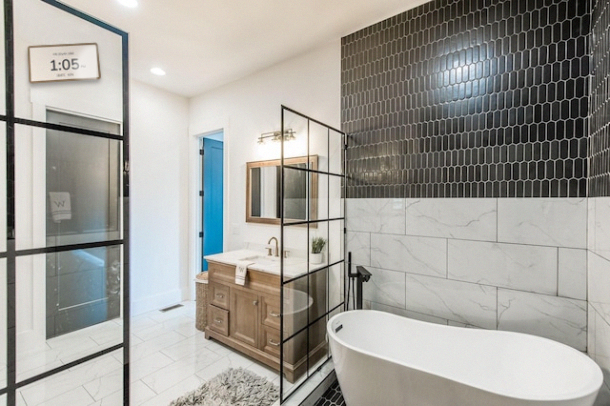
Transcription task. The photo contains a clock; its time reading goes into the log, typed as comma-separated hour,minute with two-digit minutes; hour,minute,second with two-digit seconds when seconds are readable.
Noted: 1,05
